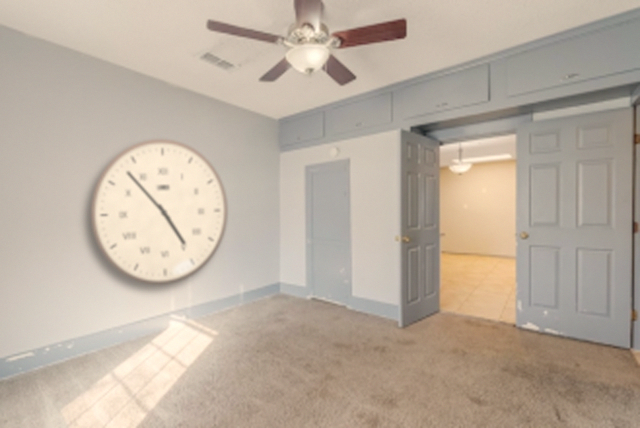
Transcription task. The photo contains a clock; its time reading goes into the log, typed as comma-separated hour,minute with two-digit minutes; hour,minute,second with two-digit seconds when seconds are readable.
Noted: 4,53
